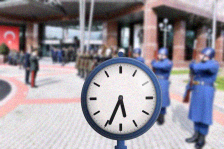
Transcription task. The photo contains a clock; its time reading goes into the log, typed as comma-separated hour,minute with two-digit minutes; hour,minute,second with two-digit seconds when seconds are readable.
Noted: 5,34
